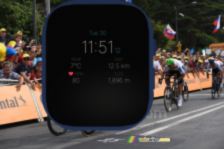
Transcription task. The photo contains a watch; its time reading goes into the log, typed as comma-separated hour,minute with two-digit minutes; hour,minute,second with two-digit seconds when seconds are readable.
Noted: 11,51
